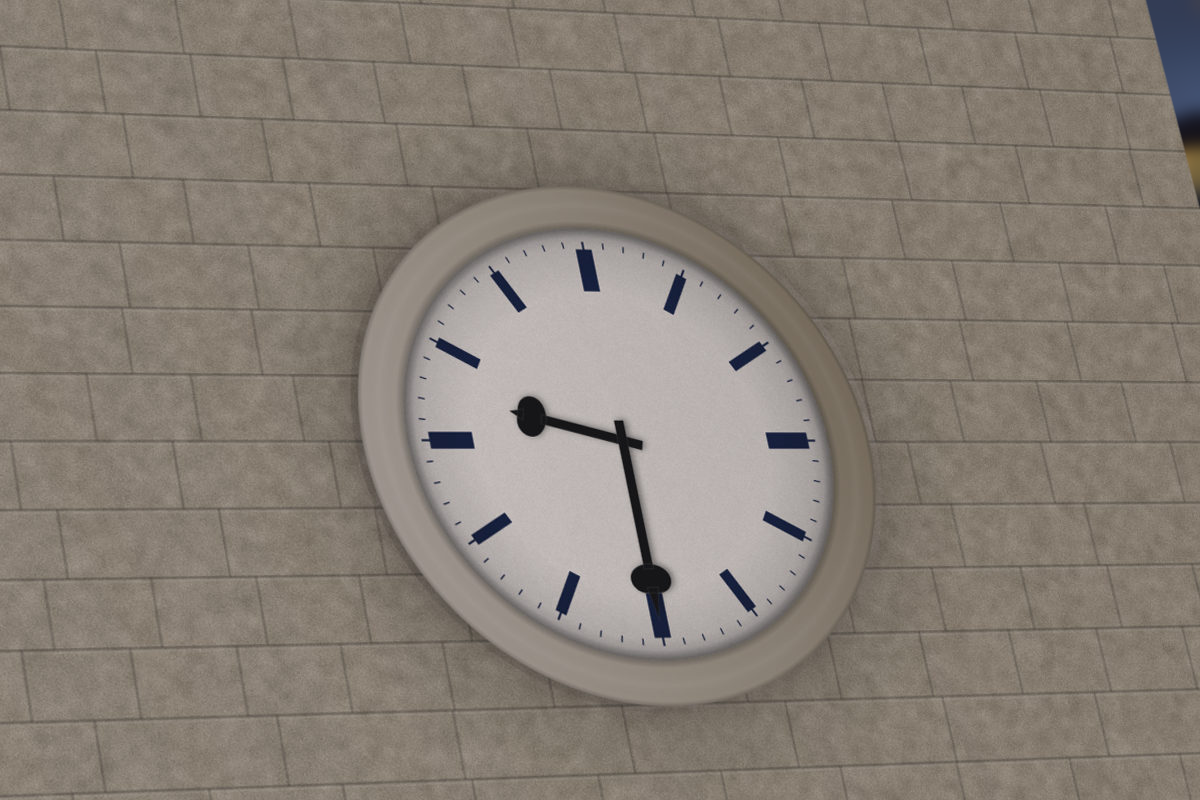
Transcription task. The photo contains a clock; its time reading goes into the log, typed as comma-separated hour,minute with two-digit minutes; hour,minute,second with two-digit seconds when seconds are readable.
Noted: 9,30
